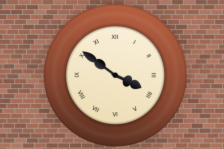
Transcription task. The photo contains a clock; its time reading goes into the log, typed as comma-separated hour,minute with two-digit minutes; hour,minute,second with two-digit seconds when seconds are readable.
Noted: 3,51
